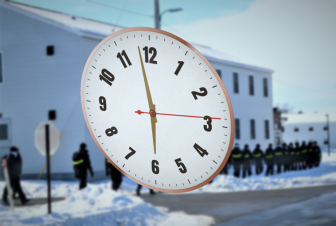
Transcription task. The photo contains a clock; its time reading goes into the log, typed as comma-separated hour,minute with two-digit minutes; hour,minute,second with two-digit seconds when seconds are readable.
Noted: 5,58,14
